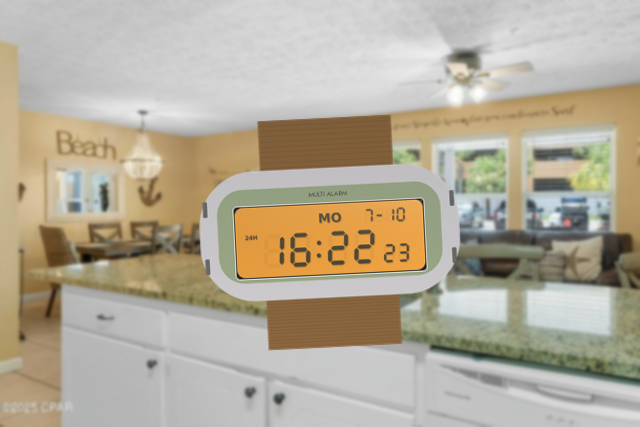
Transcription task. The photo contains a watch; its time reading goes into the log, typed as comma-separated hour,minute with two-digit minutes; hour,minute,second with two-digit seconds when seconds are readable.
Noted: 16,22,23
